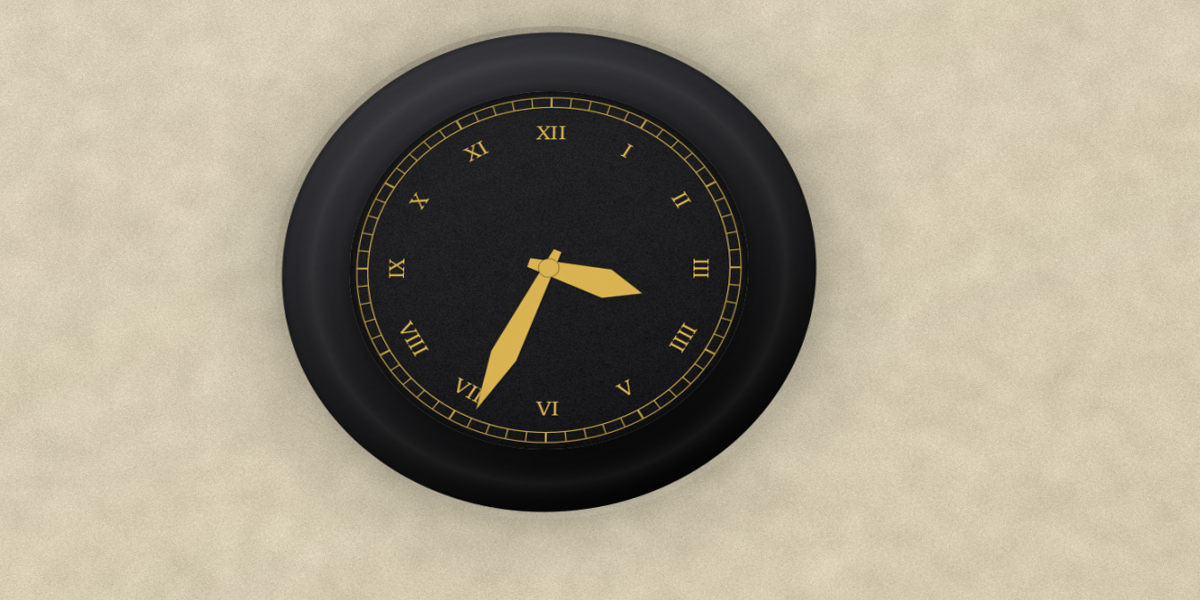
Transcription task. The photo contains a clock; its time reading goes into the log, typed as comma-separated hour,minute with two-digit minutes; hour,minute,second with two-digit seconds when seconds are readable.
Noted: 3,34
